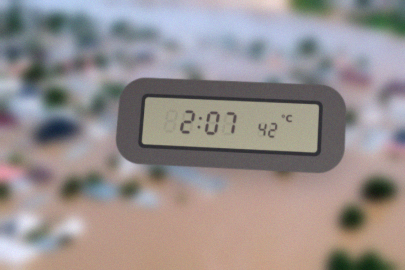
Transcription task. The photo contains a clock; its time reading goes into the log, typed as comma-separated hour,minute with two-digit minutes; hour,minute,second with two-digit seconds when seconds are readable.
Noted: 2,07
